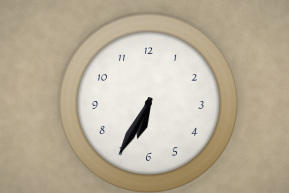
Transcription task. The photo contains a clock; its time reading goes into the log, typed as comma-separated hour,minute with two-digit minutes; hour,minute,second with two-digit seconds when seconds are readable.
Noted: 6,35
